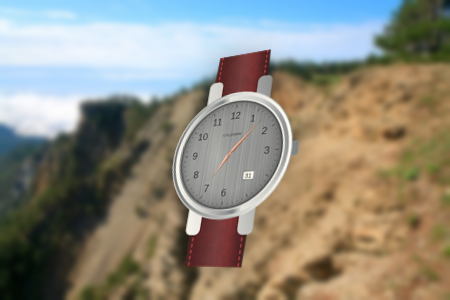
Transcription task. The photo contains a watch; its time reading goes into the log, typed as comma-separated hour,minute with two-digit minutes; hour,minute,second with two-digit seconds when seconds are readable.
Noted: 7,07
